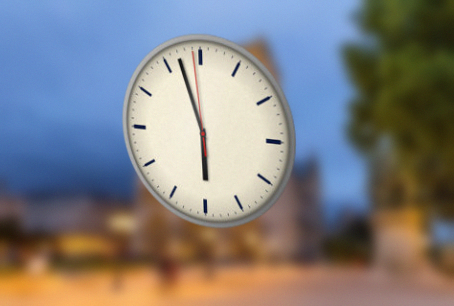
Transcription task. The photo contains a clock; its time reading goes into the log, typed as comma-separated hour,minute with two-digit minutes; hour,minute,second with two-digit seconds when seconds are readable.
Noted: 5,56,59
